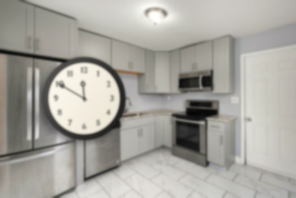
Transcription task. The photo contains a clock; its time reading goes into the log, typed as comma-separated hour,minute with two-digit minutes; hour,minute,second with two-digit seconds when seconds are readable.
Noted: 11,50
